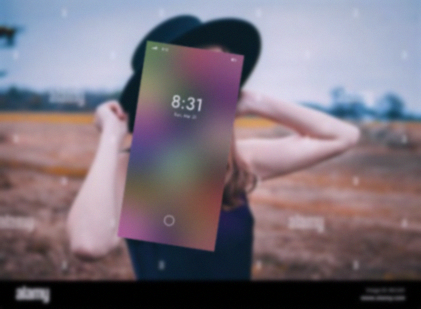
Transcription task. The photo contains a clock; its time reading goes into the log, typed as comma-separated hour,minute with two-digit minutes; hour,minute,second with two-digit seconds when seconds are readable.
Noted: 8,31
